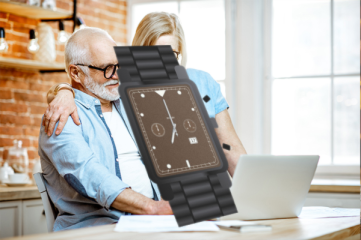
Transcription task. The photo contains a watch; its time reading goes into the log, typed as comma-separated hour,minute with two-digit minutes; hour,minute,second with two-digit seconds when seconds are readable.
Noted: 7,00
